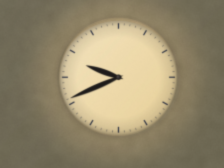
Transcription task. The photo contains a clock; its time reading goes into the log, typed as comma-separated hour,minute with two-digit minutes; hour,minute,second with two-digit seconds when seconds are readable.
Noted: 9,41
